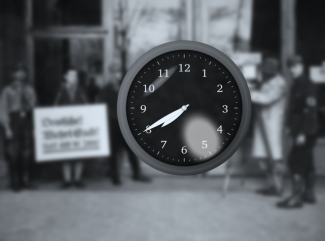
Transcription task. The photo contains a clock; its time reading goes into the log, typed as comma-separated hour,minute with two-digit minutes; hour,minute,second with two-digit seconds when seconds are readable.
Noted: 7,40
